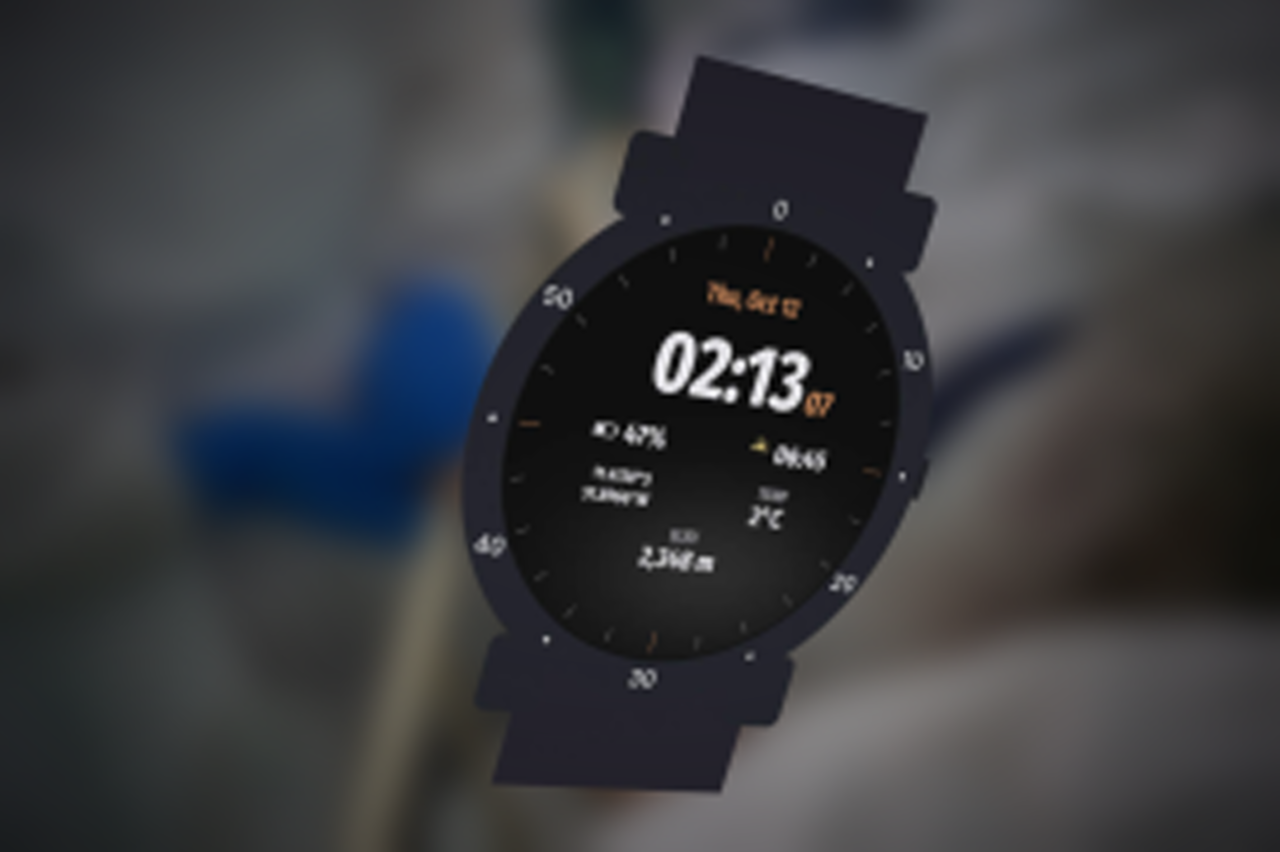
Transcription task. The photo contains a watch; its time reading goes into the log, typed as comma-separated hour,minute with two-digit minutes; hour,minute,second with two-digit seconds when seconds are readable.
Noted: 2,13
